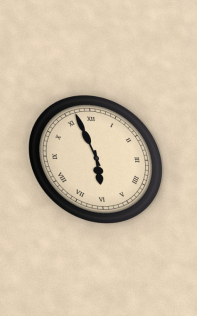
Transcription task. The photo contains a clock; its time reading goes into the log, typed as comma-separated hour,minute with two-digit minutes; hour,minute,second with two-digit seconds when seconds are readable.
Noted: 5,57
